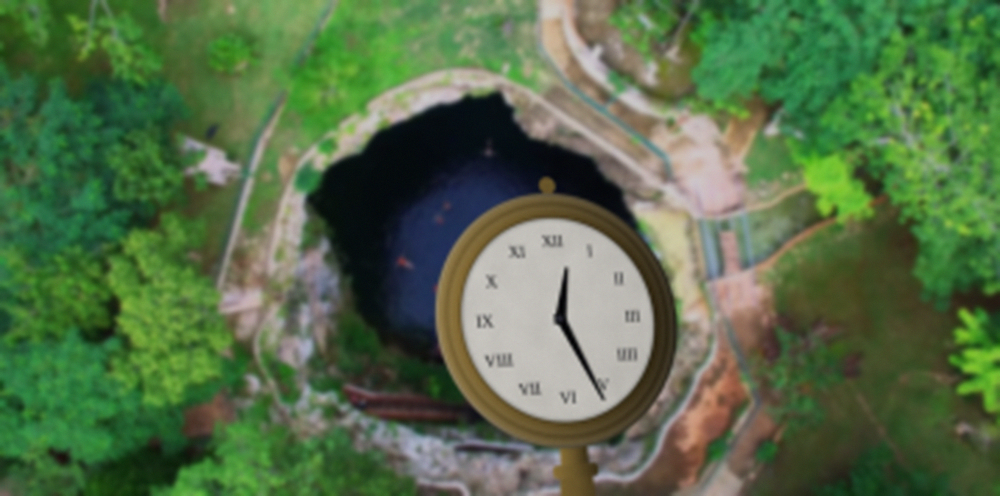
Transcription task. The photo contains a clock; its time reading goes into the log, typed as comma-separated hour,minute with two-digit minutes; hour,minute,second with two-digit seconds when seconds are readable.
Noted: 12,26
